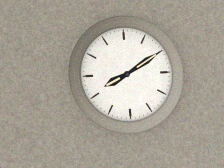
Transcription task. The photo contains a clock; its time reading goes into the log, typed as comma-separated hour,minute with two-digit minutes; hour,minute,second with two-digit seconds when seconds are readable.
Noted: 8,10
